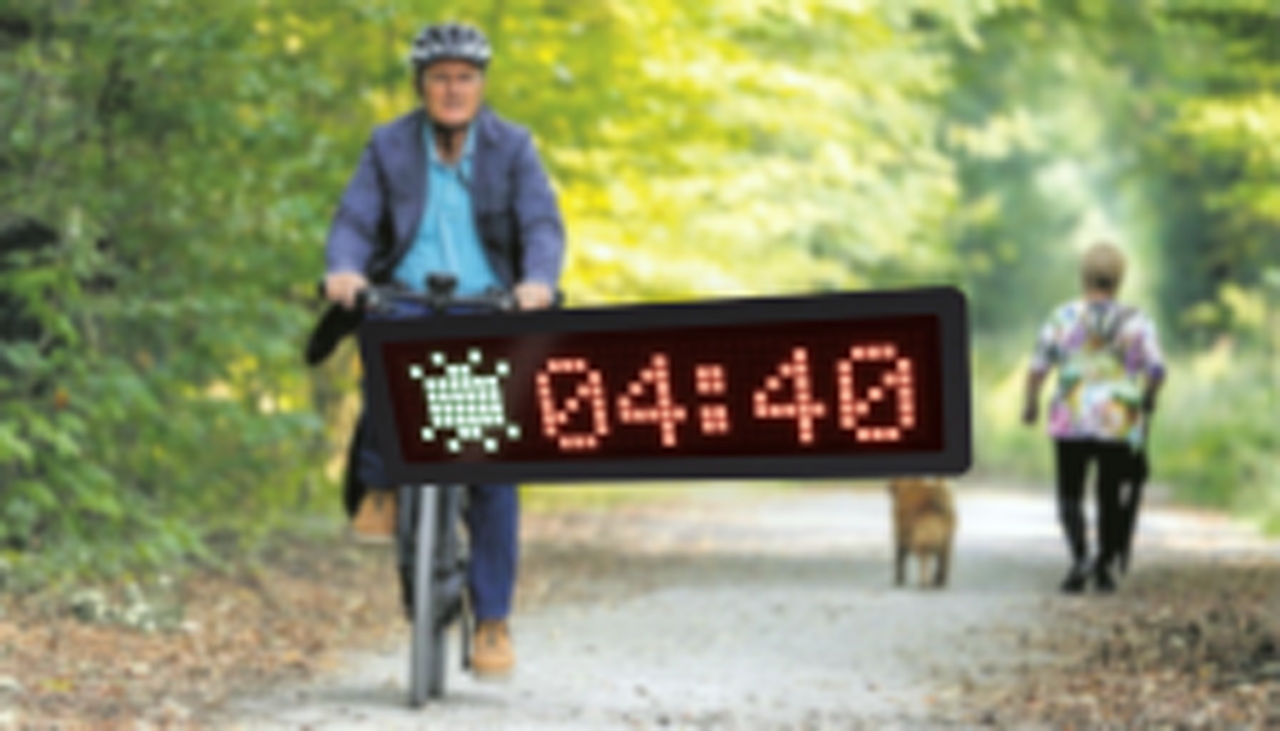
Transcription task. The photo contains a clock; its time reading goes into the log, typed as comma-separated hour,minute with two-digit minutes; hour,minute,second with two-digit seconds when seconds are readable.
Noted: 4,40
